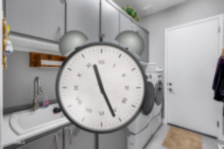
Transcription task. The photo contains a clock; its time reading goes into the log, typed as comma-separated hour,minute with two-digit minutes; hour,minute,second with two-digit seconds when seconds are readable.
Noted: 11,26
